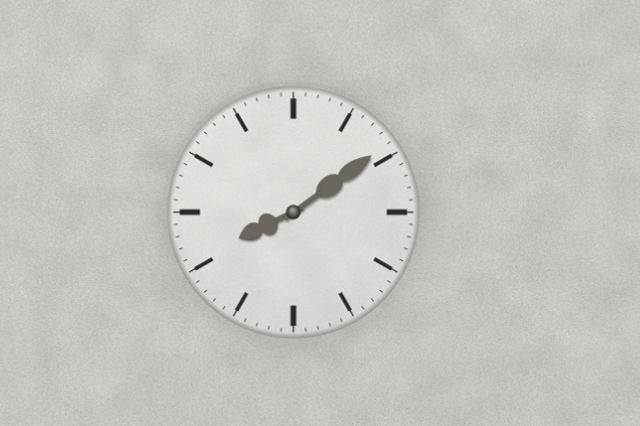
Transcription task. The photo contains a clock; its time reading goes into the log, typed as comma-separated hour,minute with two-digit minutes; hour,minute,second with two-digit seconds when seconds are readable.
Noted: 8,09
